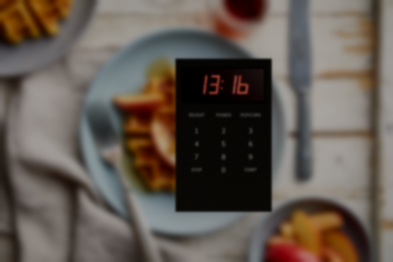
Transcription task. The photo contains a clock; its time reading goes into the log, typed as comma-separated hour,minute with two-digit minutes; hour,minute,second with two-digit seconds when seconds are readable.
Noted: 13,16
